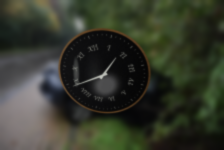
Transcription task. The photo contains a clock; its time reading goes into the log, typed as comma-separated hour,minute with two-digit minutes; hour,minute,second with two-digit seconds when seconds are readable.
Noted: 1,44
